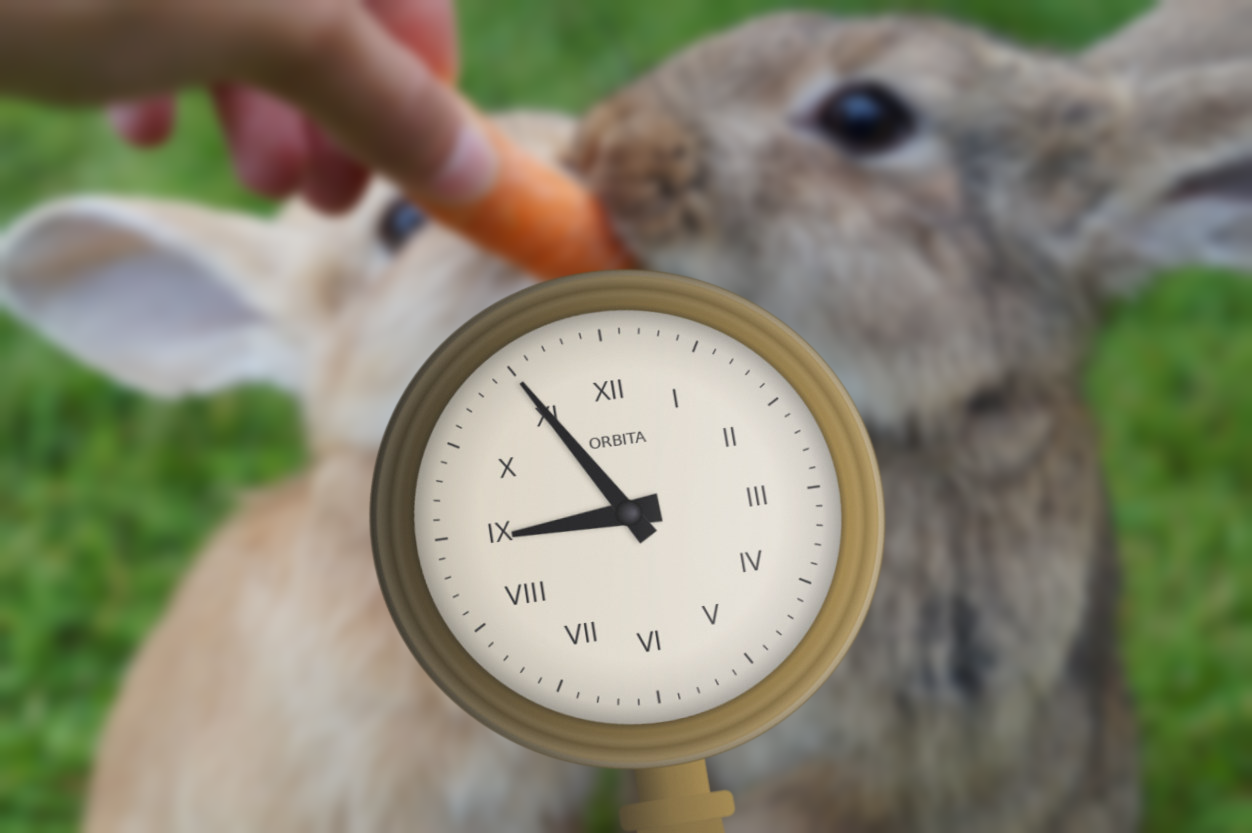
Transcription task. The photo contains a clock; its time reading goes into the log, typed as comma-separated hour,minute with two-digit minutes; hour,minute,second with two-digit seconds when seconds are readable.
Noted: 8,55
